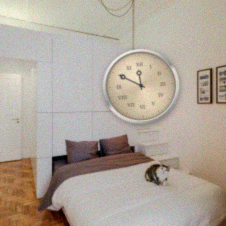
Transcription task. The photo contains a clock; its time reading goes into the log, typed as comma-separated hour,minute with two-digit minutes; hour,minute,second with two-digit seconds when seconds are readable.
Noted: 11,50
